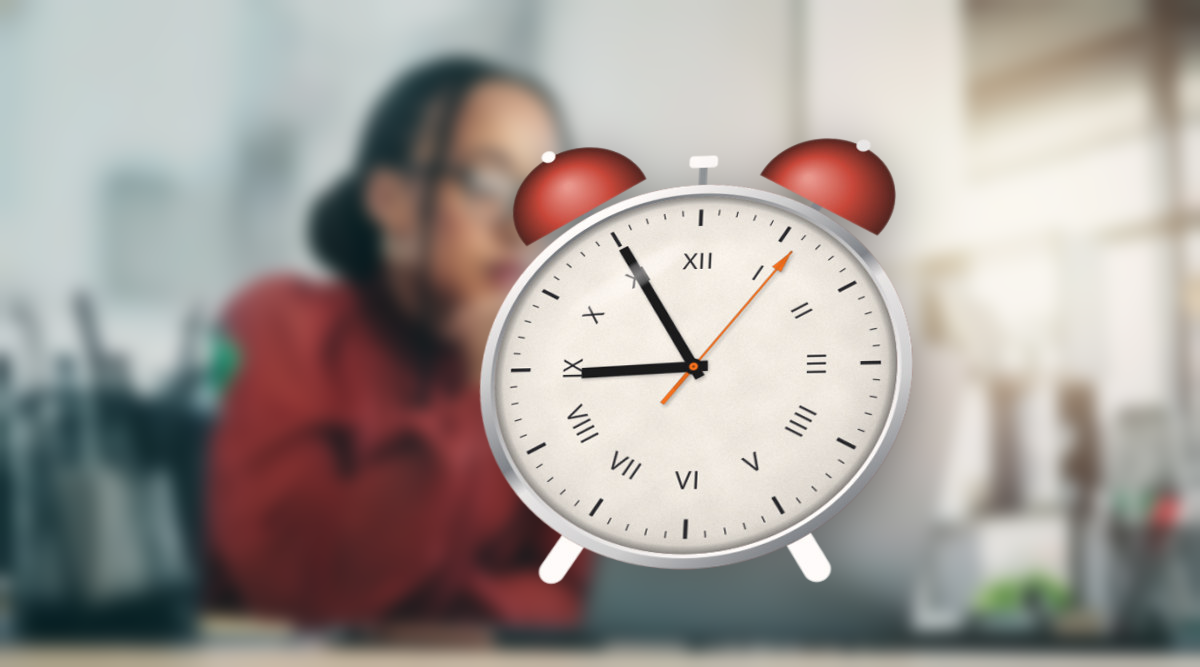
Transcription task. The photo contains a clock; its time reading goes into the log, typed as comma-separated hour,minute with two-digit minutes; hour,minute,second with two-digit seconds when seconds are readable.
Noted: 8,55,06
